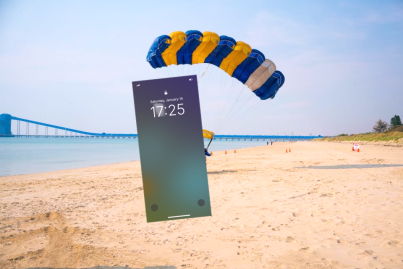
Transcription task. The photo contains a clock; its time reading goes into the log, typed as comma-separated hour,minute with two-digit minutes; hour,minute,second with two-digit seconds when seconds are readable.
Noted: 17,25
